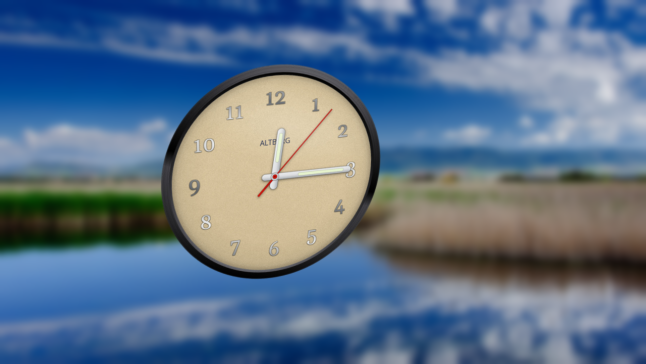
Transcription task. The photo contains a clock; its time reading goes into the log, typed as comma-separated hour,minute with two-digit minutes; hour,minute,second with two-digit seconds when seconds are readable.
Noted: 12,15,07
